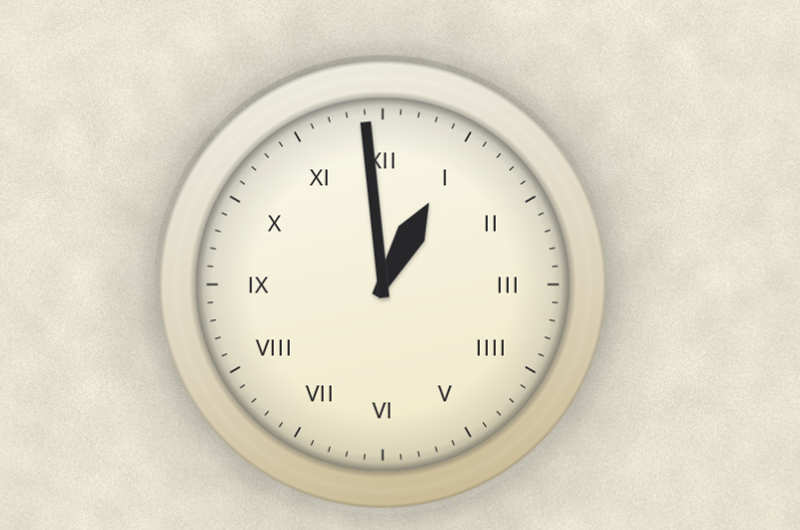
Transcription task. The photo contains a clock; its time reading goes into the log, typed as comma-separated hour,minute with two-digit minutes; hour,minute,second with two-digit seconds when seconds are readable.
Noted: 12,59
